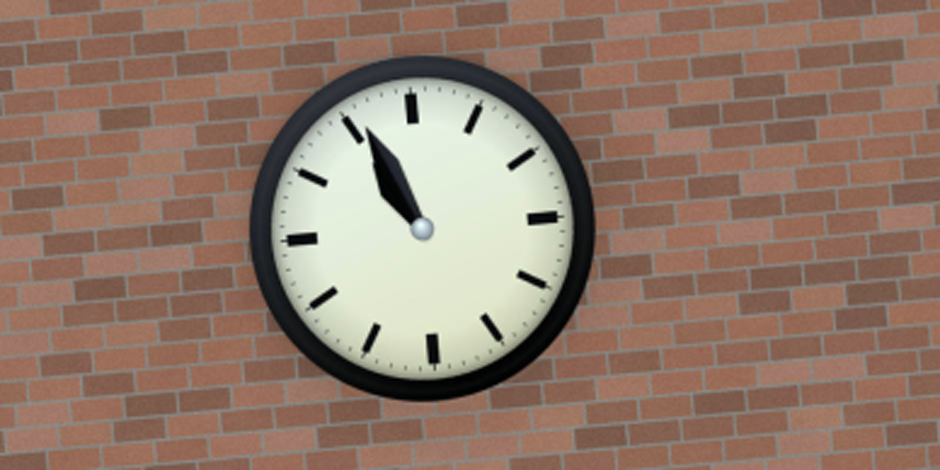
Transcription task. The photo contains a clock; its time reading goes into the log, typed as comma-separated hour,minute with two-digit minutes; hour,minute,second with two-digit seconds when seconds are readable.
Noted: 10,56
